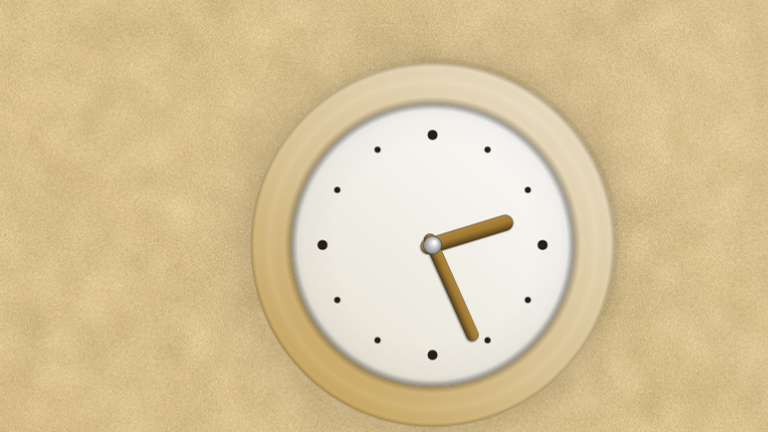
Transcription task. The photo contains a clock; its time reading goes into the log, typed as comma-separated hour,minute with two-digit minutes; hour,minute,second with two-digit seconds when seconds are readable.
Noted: 2,26
